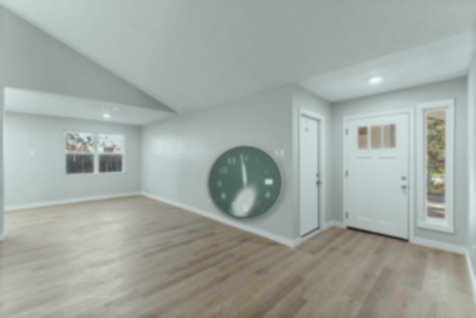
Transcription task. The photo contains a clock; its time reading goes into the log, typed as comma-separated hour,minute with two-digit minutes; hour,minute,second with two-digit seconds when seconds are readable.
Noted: 11,59
